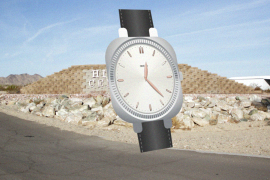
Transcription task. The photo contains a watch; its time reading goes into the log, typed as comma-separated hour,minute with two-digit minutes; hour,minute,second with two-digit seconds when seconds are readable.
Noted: 12,23
